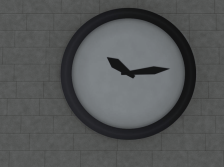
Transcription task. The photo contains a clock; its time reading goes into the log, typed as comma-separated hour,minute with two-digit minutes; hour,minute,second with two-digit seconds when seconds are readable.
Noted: 10,14
